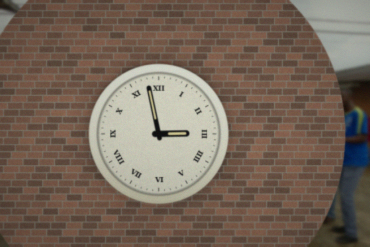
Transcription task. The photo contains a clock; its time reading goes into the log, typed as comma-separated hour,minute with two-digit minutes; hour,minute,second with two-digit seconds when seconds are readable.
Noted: 2,58
